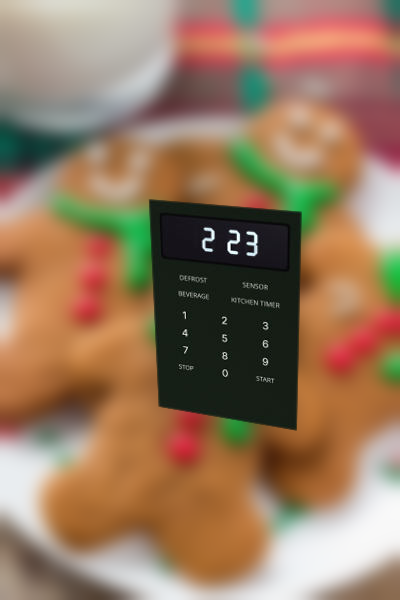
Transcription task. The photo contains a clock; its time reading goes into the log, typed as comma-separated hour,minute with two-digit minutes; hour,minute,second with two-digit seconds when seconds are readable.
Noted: 2,23
